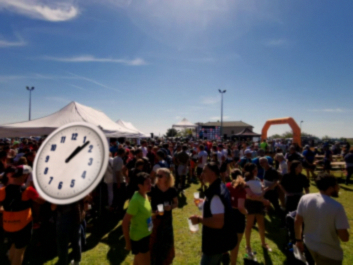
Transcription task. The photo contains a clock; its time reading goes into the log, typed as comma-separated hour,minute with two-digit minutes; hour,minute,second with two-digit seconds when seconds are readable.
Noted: 1,07
